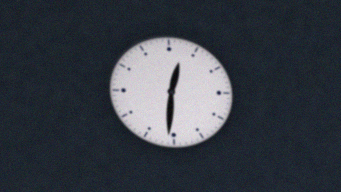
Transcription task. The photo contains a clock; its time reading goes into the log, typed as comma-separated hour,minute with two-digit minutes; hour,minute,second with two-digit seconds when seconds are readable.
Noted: 12,31
